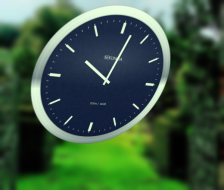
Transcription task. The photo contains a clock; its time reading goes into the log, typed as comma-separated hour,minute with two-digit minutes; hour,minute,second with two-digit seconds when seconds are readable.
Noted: 10,02
